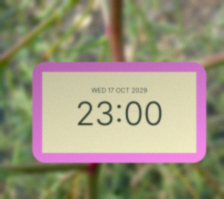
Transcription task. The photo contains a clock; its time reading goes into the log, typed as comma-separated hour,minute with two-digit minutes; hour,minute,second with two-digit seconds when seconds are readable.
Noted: 23,00
